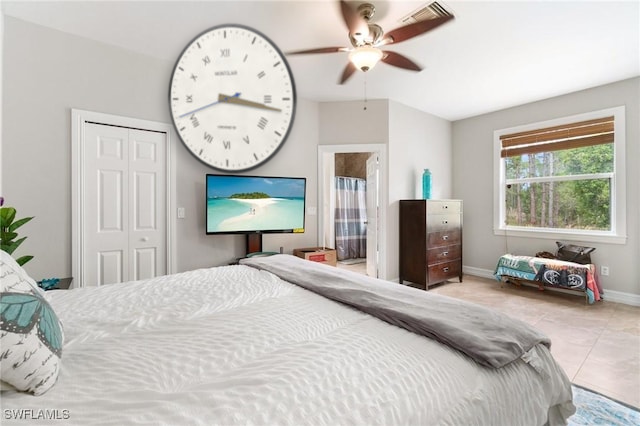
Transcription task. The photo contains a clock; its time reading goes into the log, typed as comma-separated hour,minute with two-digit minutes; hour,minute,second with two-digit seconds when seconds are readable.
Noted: 3,16,42
